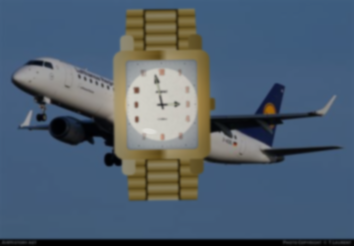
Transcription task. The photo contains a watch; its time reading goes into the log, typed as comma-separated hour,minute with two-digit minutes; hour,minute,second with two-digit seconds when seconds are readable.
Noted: 2,58
